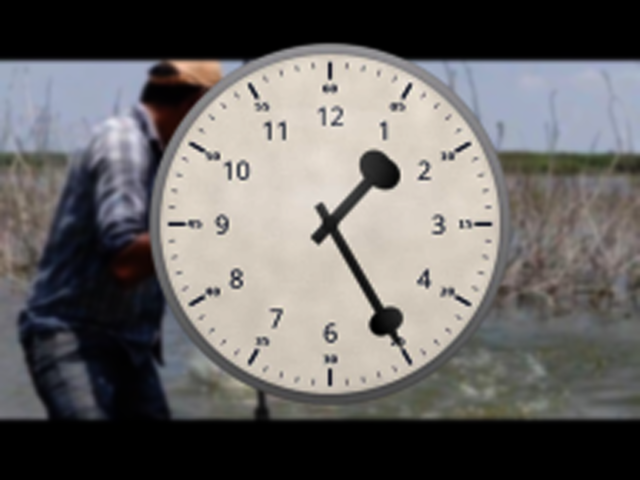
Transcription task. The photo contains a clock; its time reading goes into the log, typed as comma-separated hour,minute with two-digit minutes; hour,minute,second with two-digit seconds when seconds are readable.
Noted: 1,25
